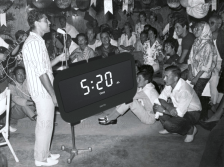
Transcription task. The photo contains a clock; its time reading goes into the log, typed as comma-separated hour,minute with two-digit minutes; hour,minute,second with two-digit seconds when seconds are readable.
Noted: 5,20
